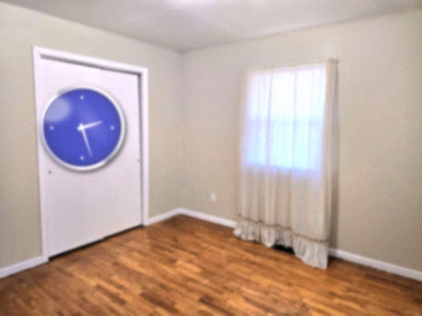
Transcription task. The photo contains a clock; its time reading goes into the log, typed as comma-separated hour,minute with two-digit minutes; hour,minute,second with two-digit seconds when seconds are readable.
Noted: 2,27
